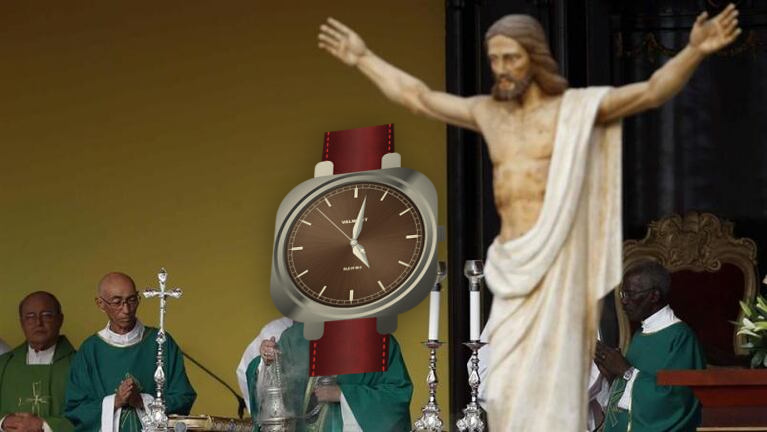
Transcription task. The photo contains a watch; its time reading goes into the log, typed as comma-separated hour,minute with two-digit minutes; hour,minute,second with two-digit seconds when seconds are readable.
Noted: 5,01,53
